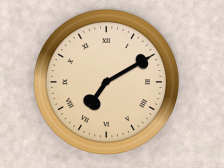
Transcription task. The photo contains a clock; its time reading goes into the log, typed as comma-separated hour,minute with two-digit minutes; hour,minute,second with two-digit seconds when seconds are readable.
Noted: 7,10
